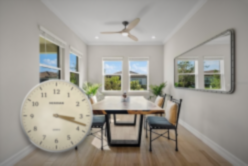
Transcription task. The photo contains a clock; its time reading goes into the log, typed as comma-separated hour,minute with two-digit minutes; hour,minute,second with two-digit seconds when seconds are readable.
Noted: 3,18
